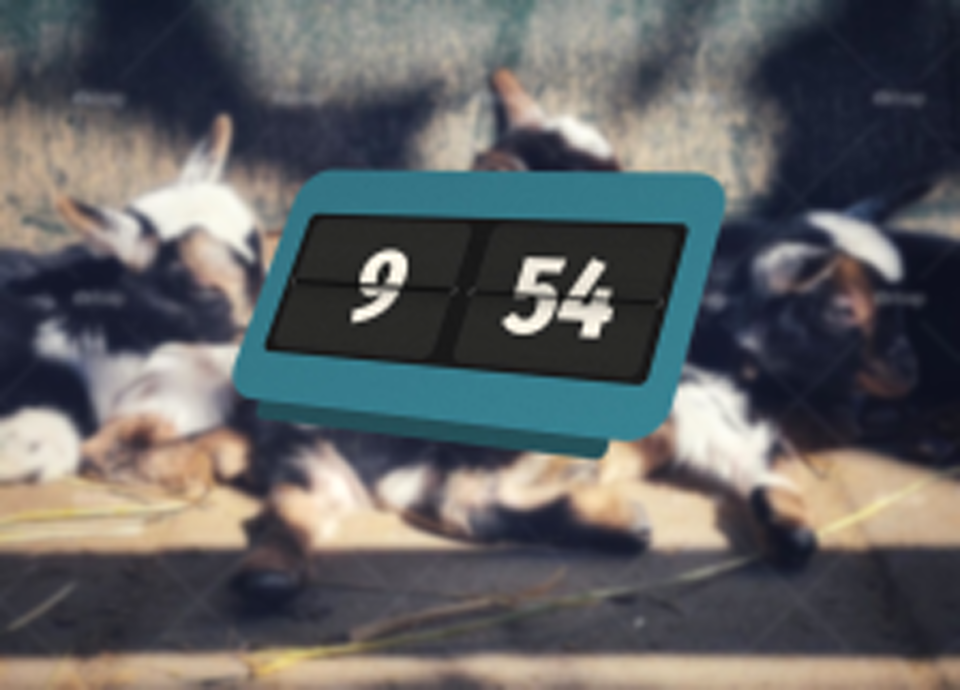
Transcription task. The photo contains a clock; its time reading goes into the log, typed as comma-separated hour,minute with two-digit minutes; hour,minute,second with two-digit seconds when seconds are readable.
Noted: 9,54
